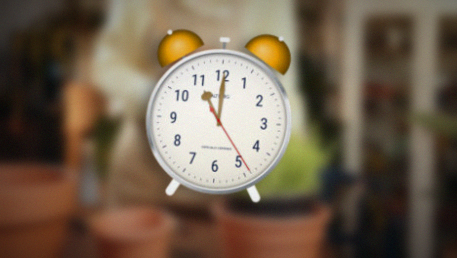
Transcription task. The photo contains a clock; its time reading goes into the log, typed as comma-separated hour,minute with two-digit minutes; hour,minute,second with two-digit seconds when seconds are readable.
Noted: 11,00,24
